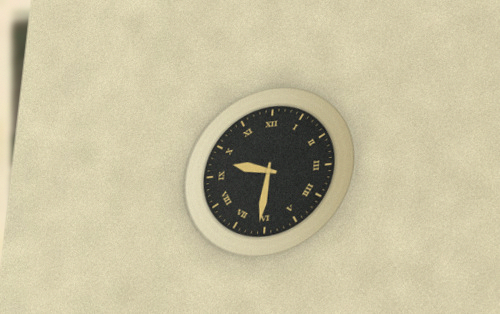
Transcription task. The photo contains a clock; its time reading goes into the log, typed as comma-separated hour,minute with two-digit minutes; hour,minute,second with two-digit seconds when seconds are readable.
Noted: 9,31
